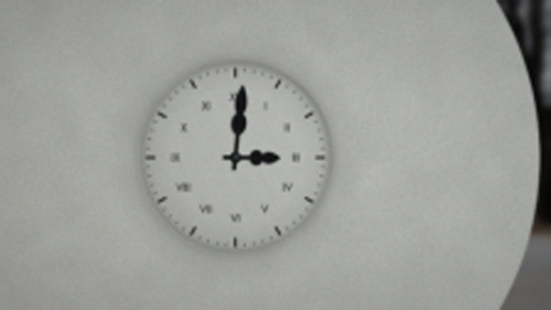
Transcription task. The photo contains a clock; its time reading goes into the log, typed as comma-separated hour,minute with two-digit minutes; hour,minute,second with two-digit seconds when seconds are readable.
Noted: 3,01
